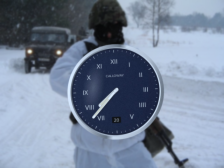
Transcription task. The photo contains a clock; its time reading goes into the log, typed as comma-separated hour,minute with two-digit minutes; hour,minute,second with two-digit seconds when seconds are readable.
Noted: 7,37
